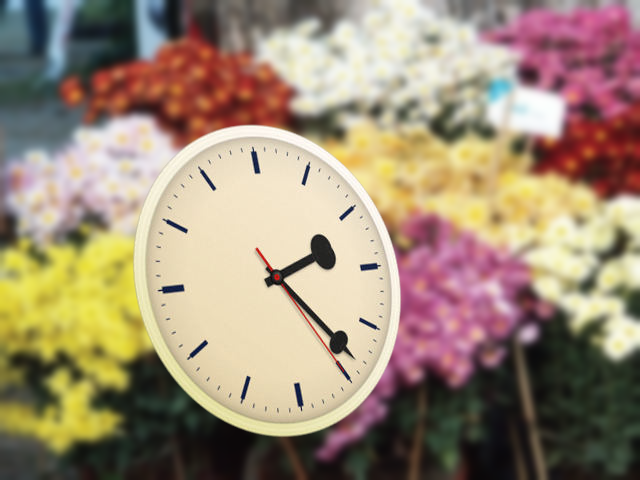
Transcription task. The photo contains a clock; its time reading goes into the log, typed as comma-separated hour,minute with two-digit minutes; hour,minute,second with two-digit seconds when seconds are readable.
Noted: 2,23,25
